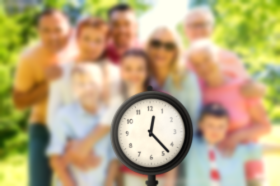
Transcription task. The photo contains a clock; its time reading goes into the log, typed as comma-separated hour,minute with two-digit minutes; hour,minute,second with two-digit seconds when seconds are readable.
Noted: 12,23
